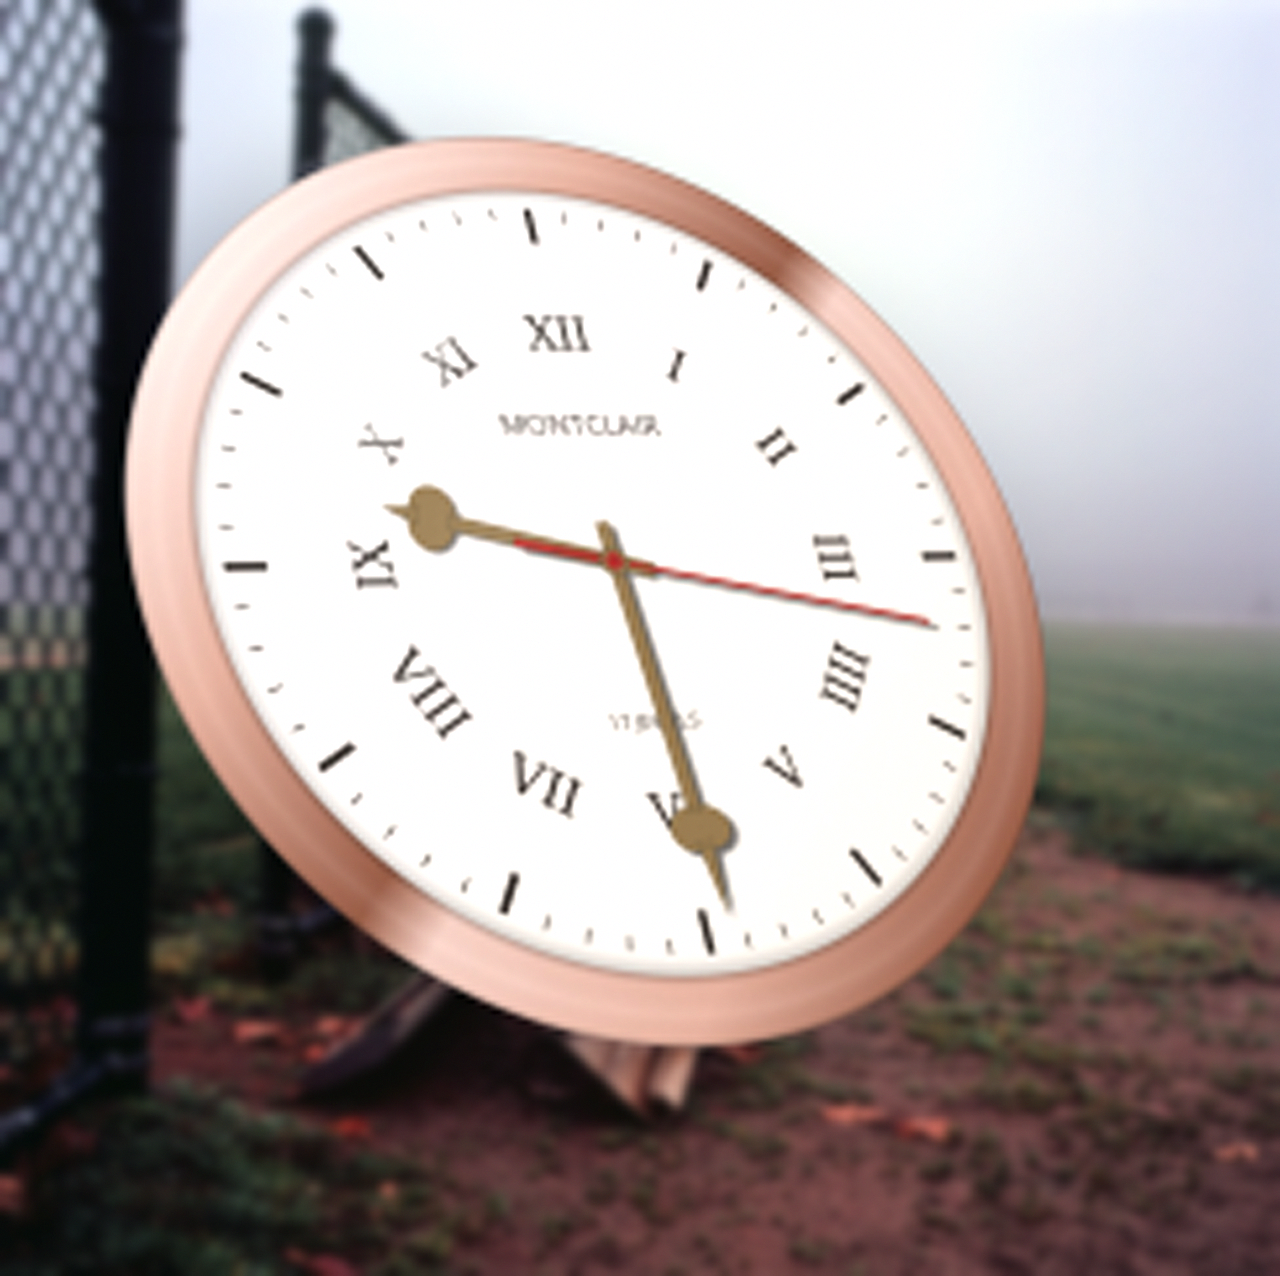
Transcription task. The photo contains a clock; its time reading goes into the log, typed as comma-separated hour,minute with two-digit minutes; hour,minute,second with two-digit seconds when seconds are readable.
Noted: 9,29,17
